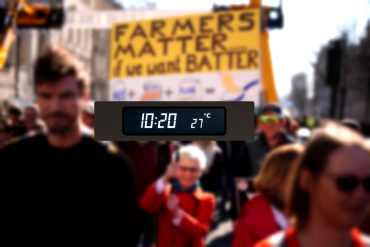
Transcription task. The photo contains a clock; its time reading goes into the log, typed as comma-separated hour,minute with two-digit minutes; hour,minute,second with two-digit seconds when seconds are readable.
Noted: 10,20
